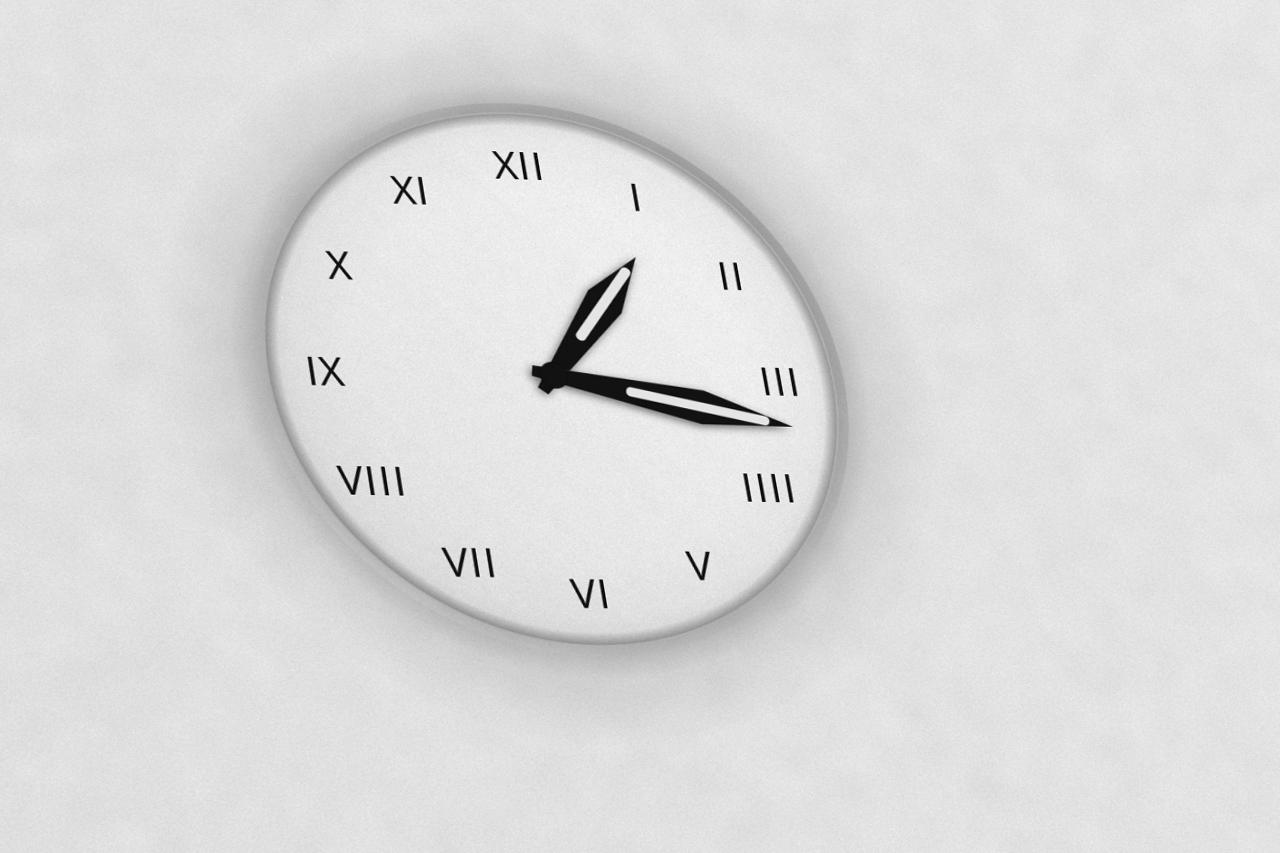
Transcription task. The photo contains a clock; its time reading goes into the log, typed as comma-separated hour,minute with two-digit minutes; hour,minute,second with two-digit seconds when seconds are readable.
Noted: 1,17
